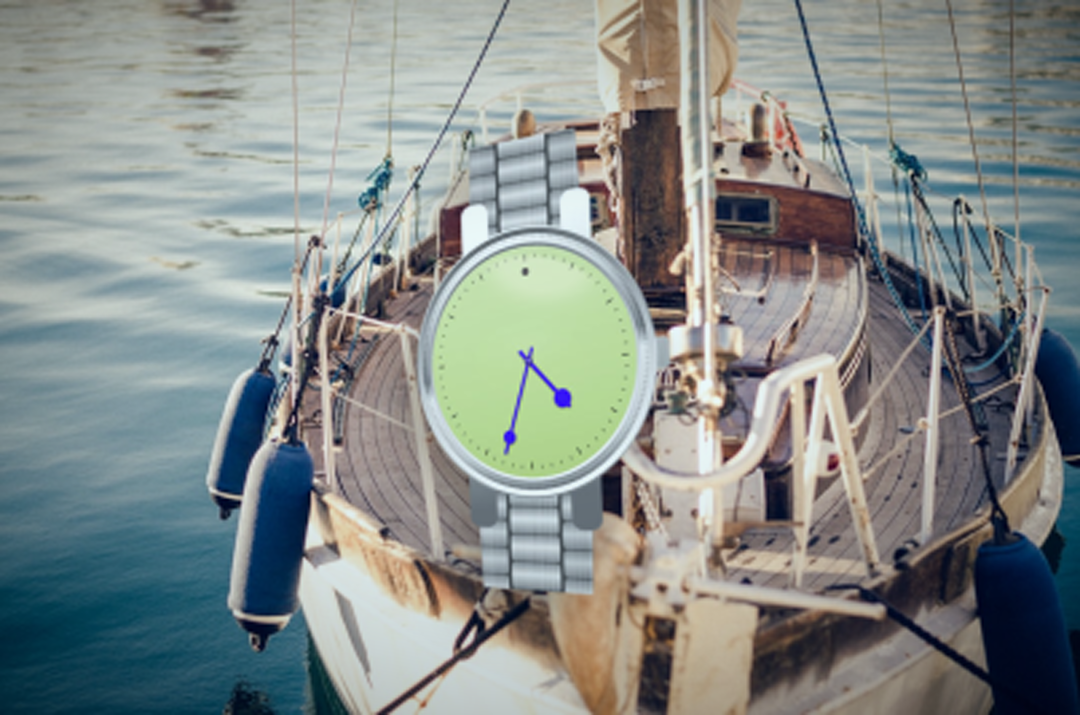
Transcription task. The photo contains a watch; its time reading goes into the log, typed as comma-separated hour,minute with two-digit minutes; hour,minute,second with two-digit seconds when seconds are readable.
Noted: 4,33
